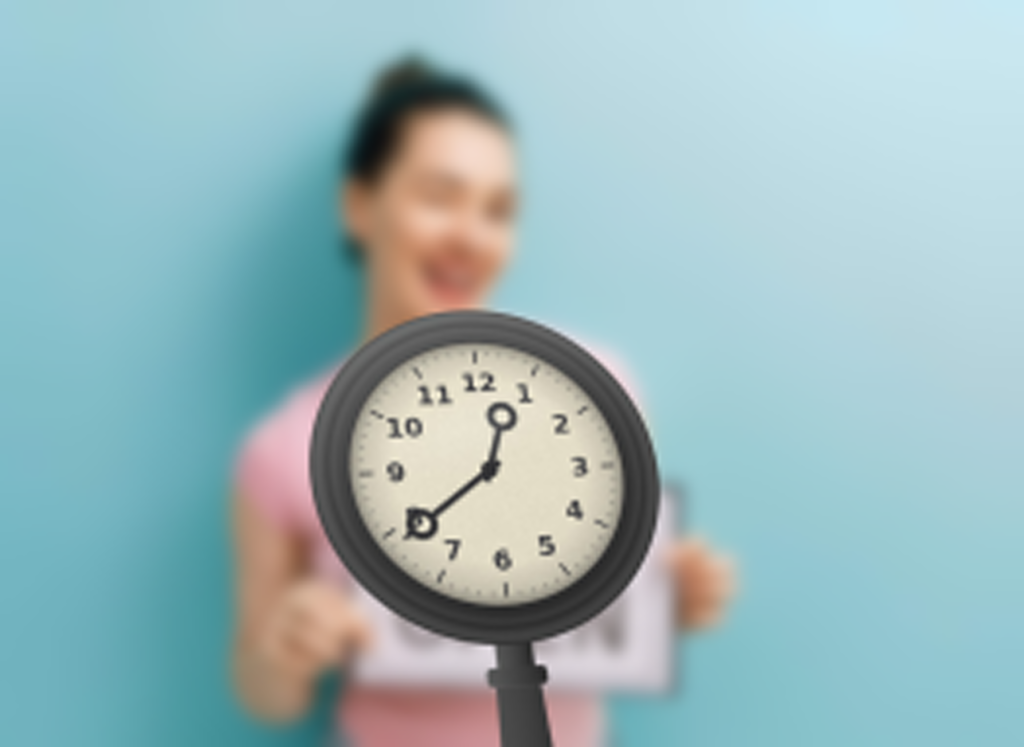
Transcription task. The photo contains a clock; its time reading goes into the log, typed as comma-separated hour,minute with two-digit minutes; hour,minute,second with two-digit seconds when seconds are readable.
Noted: 12,39
